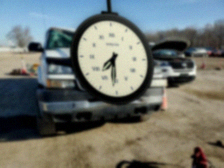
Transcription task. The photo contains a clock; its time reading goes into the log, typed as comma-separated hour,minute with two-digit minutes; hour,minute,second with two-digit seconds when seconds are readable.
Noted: 7,31
